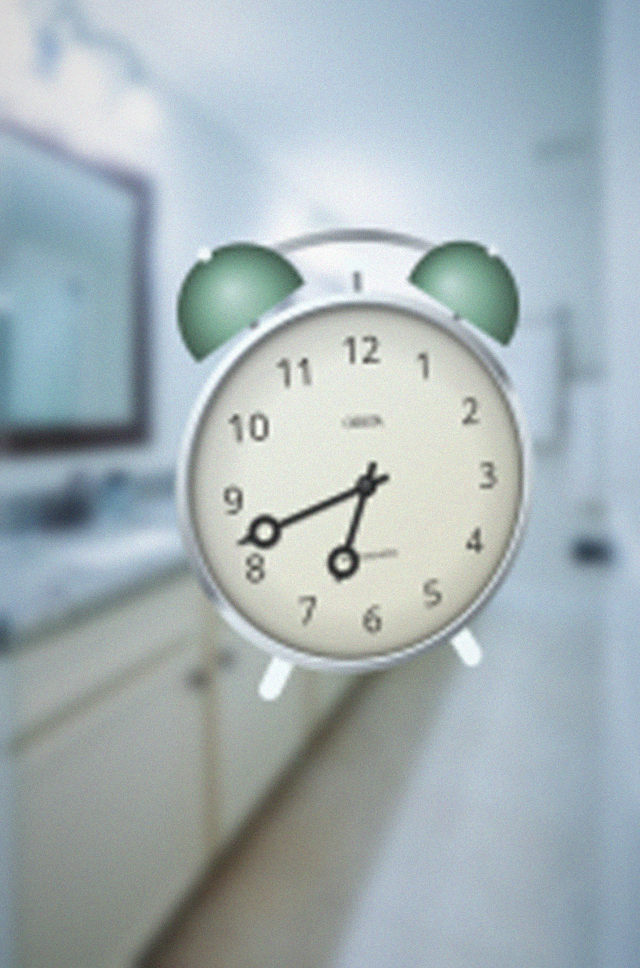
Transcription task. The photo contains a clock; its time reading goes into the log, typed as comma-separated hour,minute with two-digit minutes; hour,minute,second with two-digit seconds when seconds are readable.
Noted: 6,42
